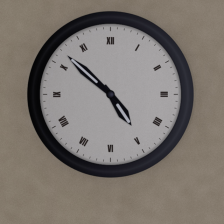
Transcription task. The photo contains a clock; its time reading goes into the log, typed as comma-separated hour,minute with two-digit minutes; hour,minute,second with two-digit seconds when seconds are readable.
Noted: 4,52
